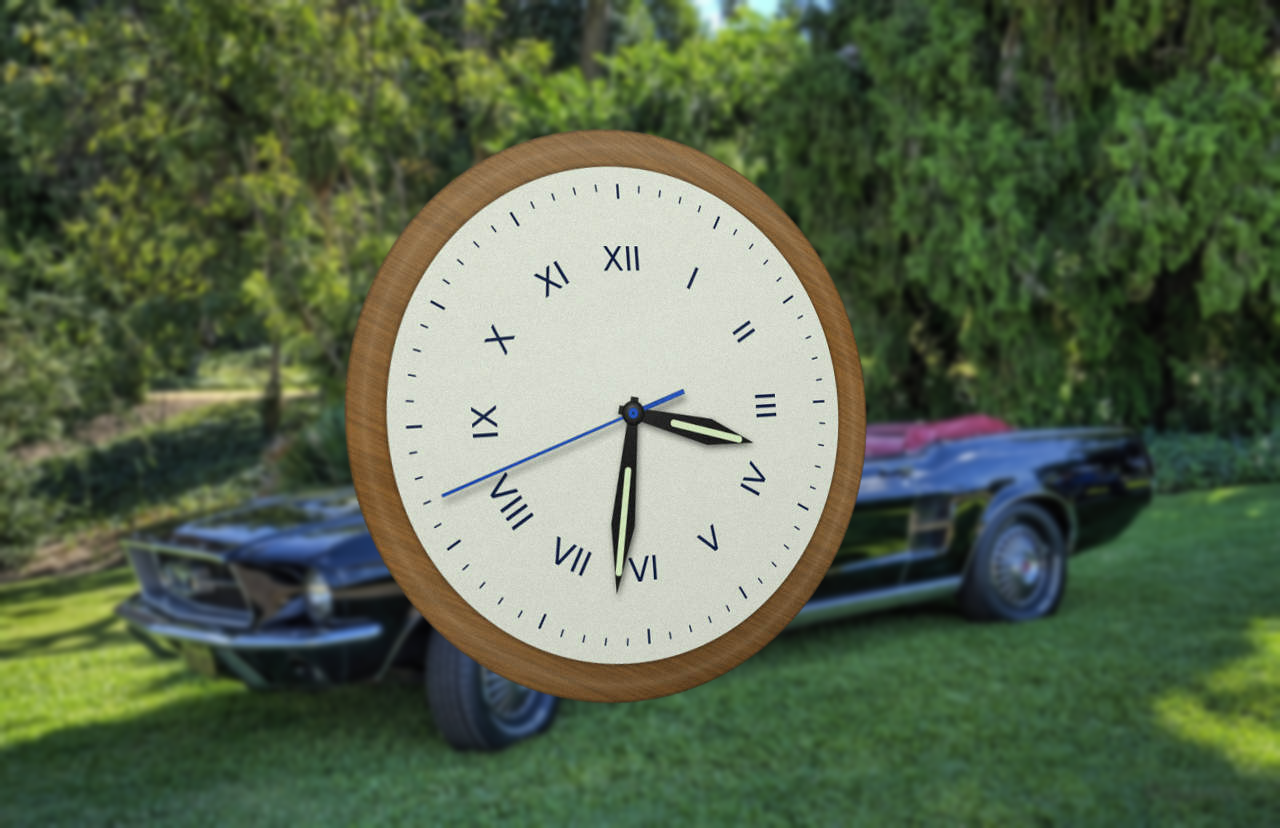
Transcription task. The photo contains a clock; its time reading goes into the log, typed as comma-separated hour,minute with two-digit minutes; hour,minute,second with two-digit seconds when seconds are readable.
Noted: 3,31,42
